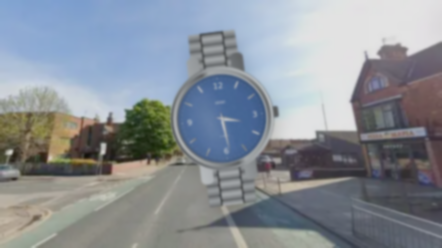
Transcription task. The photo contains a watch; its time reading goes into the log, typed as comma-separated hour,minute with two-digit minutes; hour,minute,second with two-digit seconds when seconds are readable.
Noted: 3,29
